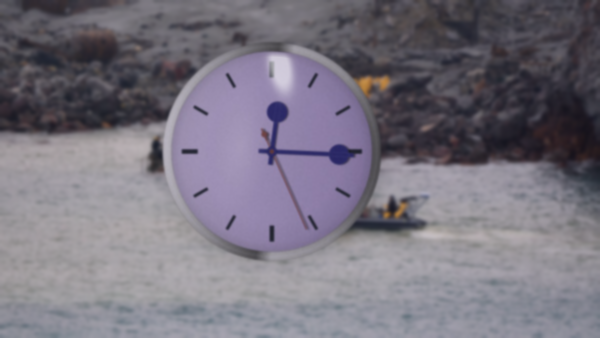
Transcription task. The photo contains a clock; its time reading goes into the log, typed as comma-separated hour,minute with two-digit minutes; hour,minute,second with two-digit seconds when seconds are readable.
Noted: 12,15,26
